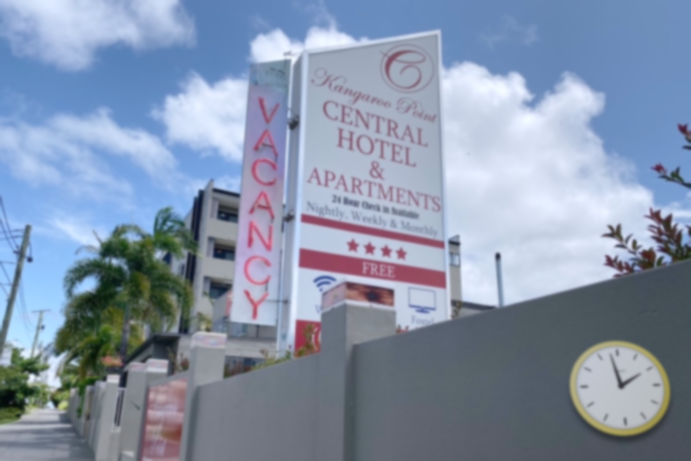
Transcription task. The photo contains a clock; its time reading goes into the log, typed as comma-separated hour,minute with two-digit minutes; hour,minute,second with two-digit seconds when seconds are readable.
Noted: 1,58
